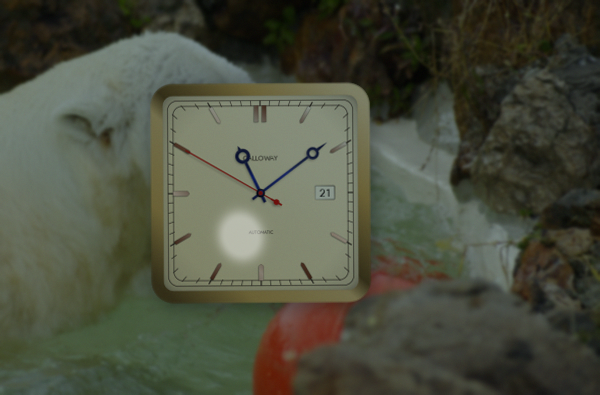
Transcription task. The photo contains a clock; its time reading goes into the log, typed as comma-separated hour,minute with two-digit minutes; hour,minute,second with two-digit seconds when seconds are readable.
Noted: 11,08,50
